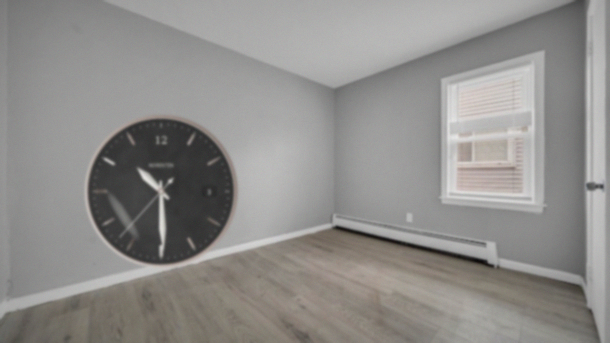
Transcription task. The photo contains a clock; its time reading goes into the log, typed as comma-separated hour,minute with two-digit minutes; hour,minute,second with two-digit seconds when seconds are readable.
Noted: 10,29,37
